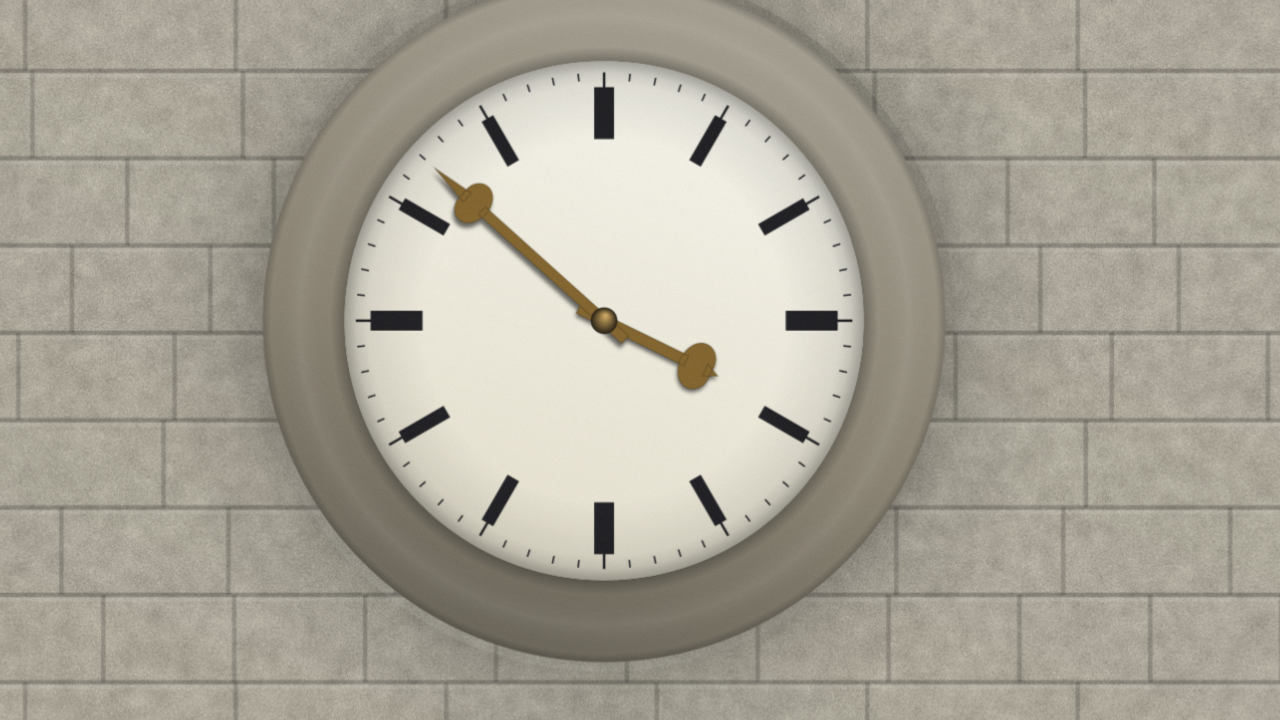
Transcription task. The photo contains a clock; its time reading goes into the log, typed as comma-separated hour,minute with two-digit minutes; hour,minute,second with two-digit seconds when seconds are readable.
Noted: 3,52
